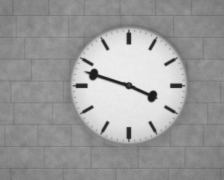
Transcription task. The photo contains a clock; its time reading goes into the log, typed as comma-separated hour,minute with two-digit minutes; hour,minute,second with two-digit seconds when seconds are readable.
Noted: 3,48
